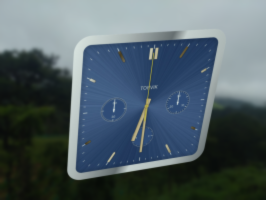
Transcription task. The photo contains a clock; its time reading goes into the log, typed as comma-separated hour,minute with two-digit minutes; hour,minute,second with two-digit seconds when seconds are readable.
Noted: 6,30
